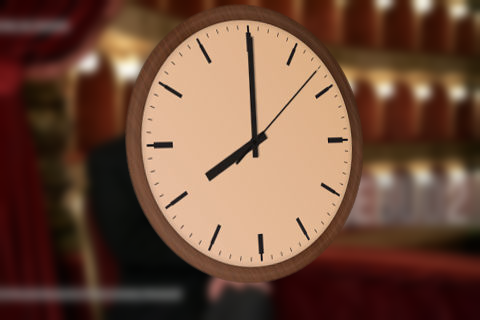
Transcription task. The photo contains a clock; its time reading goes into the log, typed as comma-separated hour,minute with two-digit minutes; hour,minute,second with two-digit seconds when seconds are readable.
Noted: 8,00,08
